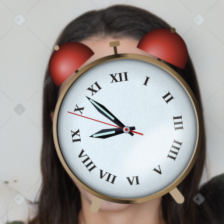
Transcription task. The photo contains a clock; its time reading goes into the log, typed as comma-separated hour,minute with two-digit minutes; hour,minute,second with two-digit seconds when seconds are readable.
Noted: 8,52,49
